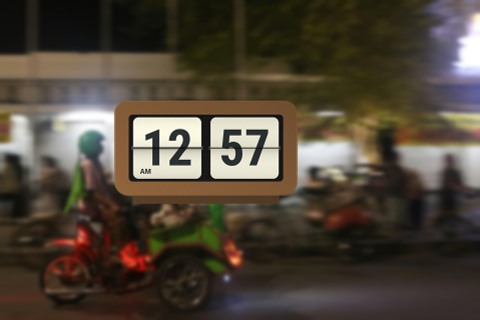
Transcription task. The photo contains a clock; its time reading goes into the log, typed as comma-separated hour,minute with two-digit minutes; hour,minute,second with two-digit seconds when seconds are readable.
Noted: 12,57
